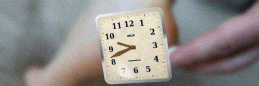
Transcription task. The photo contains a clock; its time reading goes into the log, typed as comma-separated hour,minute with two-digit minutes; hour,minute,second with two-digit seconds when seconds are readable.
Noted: 9,42
